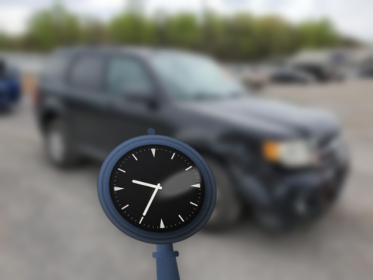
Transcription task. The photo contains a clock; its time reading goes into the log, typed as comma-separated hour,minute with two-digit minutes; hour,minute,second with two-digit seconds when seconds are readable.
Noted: 9,35
